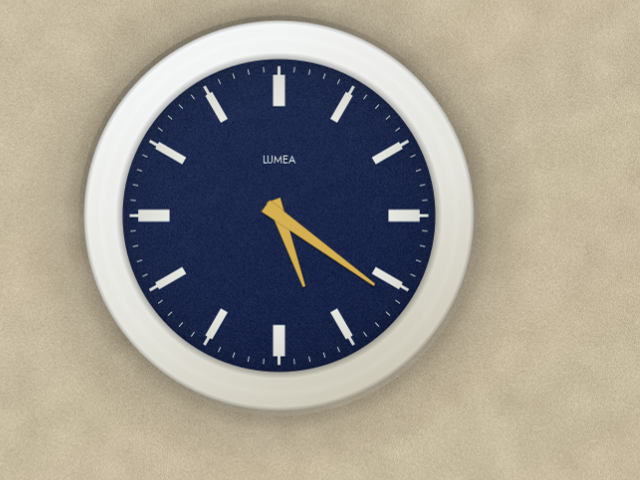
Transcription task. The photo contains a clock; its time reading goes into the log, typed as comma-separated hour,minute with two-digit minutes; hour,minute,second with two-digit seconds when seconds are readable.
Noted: 5,21
